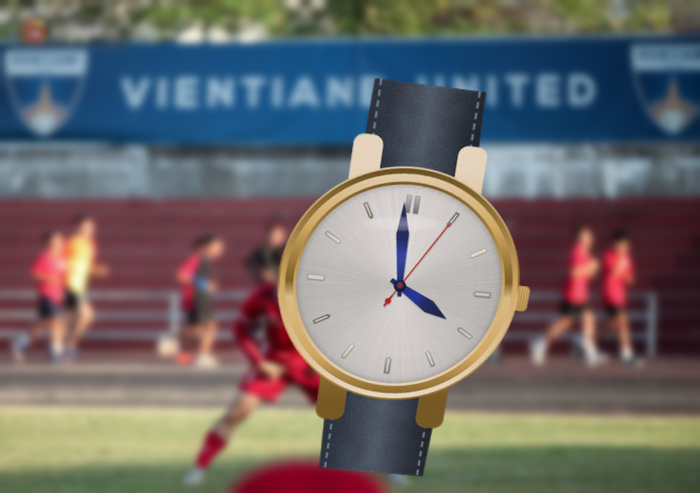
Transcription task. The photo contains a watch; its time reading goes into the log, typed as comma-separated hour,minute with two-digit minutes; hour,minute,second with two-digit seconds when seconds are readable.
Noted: 3,59,05
